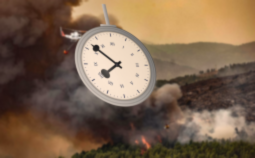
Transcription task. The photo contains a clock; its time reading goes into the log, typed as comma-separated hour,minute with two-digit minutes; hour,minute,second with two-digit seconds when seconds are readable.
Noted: 7,52
